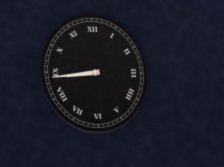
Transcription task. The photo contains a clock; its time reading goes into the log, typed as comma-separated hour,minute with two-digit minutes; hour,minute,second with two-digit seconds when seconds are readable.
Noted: 8,44
